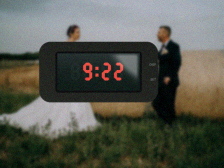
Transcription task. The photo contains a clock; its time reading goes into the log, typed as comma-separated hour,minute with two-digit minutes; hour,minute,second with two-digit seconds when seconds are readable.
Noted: 9,22
